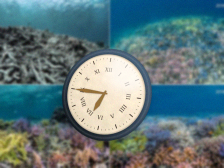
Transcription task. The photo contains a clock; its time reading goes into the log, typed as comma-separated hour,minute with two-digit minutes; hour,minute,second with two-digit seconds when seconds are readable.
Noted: 6,45
